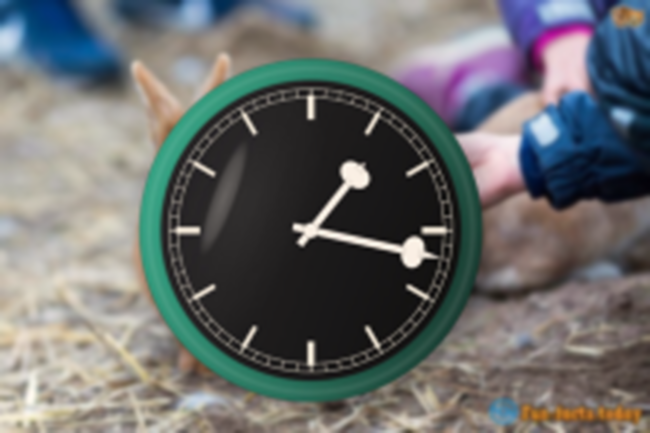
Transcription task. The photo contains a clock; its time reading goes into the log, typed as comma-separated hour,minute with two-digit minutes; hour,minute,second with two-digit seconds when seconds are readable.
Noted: 1,17
